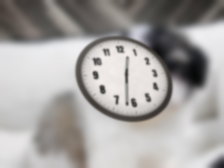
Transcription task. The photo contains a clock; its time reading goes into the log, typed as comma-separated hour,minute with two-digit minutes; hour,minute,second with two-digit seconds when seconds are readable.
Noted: 12,32
